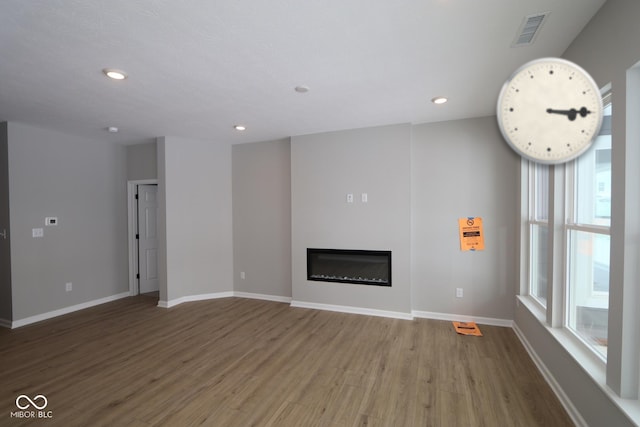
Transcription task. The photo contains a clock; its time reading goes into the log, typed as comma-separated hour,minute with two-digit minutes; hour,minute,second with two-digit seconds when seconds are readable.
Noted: 3,15
